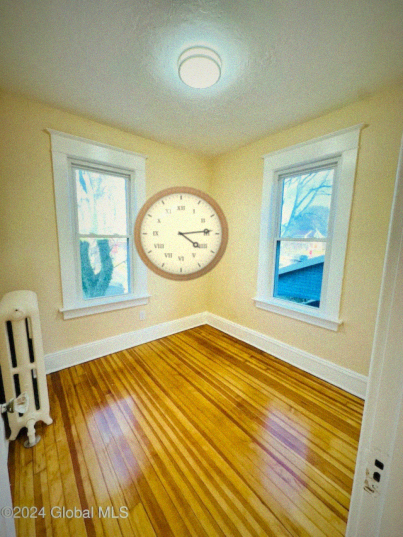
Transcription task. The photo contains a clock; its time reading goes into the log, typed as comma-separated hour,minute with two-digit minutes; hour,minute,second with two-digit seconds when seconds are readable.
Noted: 4,14
